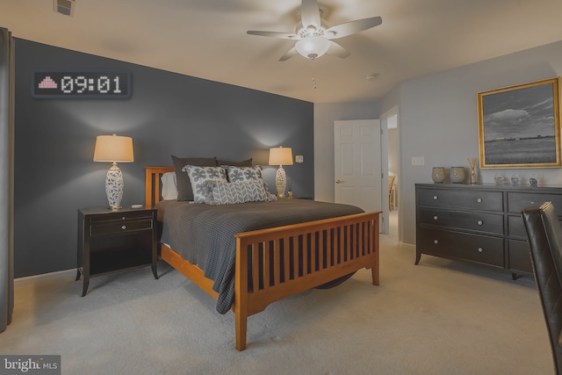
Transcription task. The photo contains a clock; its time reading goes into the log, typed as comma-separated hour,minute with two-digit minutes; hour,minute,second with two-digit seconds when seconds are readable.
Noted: 9,01
